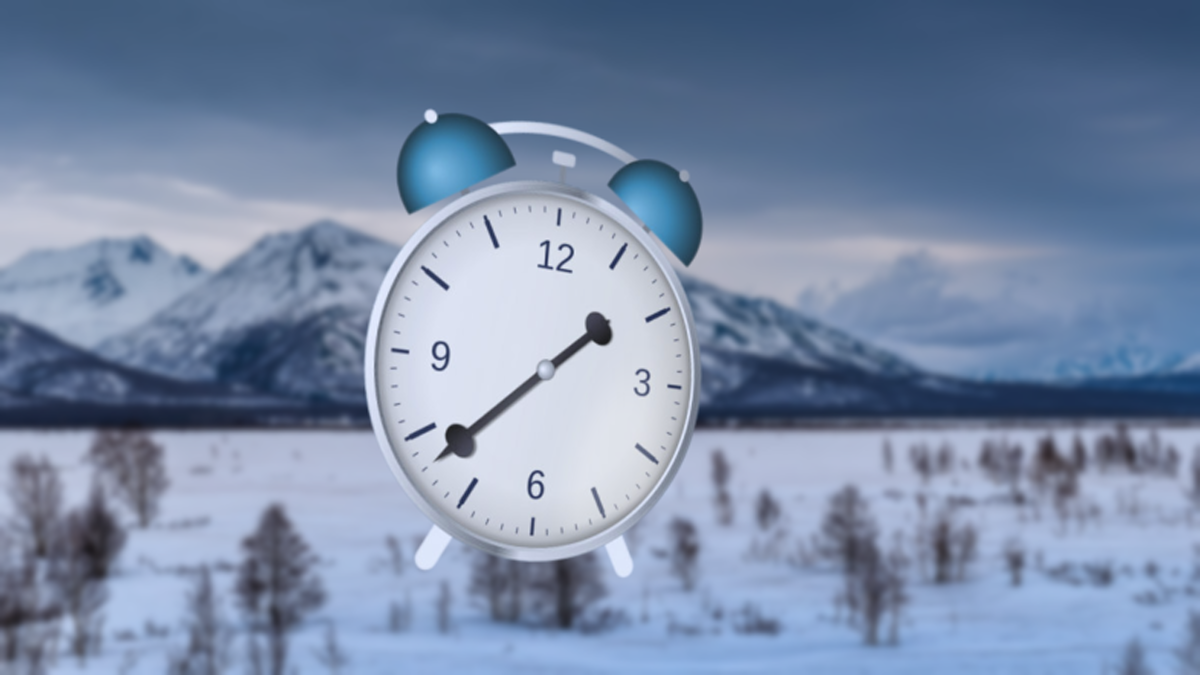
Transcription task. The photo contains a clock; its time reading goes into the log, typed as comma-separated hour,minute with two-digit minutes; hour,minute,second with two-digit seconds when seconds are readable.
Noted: 1,38
